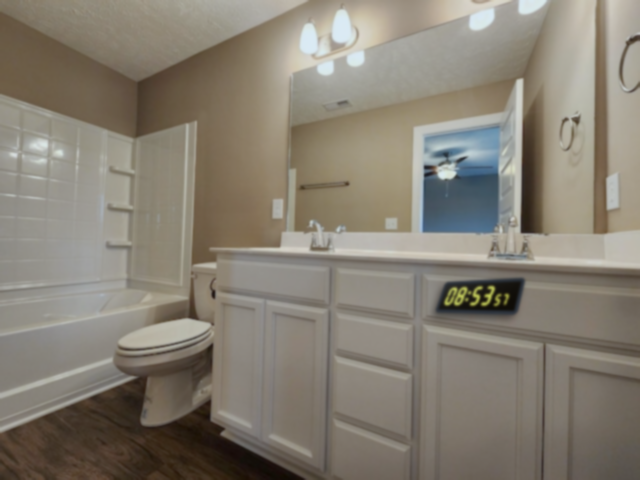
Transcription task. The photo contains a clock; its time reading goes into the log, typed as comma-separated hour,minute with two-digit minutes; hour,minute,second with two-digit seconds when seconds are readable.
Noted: 8,53
